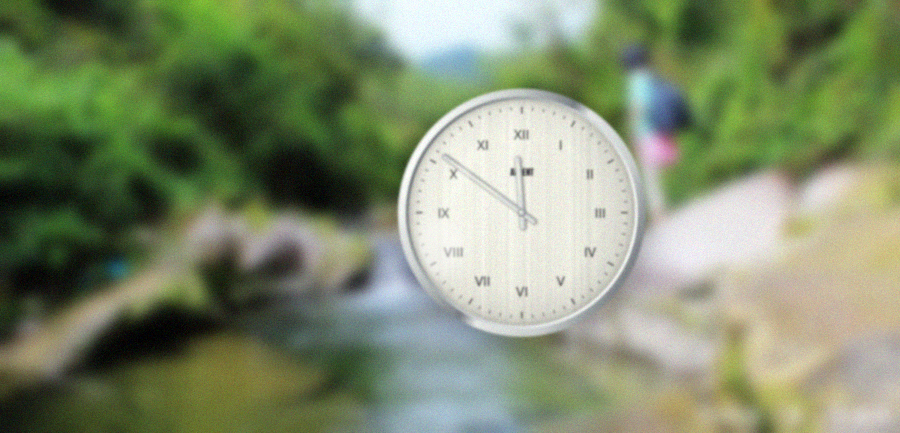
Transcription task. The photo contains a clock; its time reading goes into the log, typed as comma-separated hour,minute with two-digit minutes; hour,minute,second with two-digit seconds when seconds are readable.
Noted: 11,51
